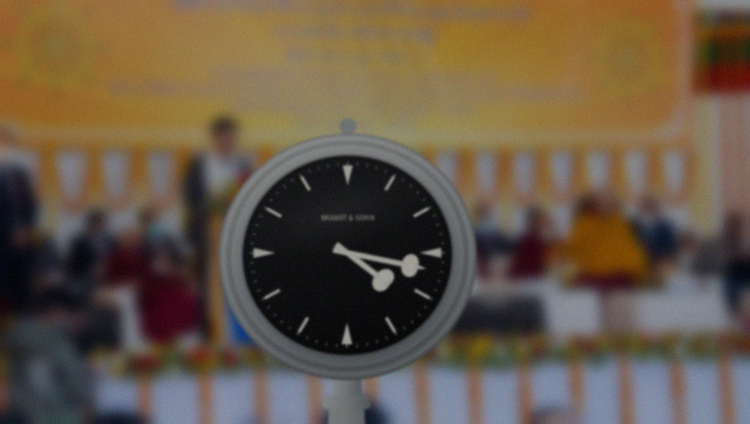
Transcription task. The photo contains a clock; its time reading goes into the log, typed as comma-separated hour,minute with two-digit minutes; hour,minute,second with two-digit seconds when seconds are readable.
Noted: 4,17
